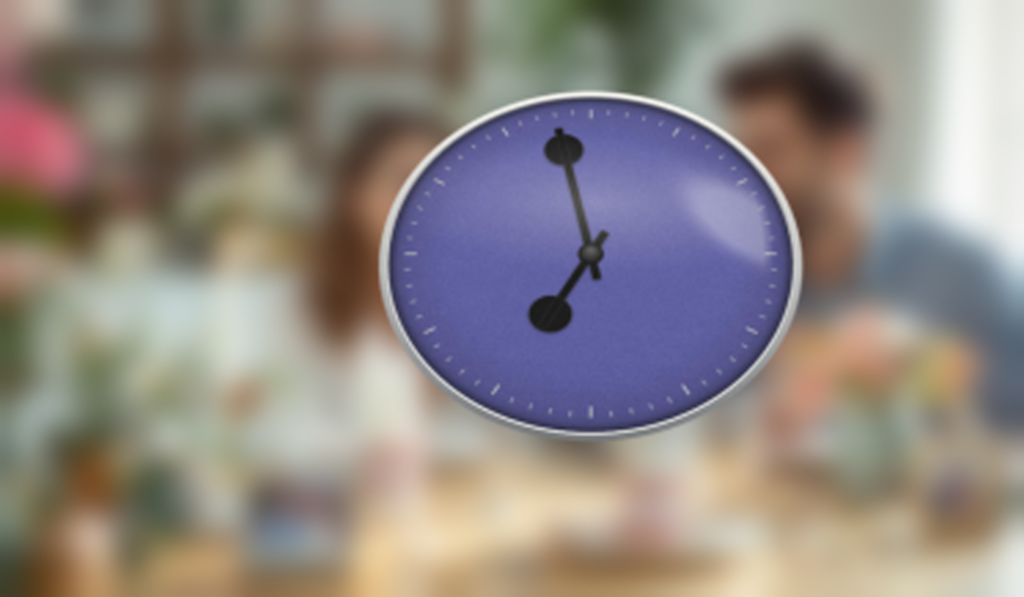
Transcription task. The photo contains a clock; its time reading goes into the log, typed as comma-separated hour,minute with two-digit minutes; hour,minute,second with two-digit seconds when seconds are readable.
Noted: 6,58
